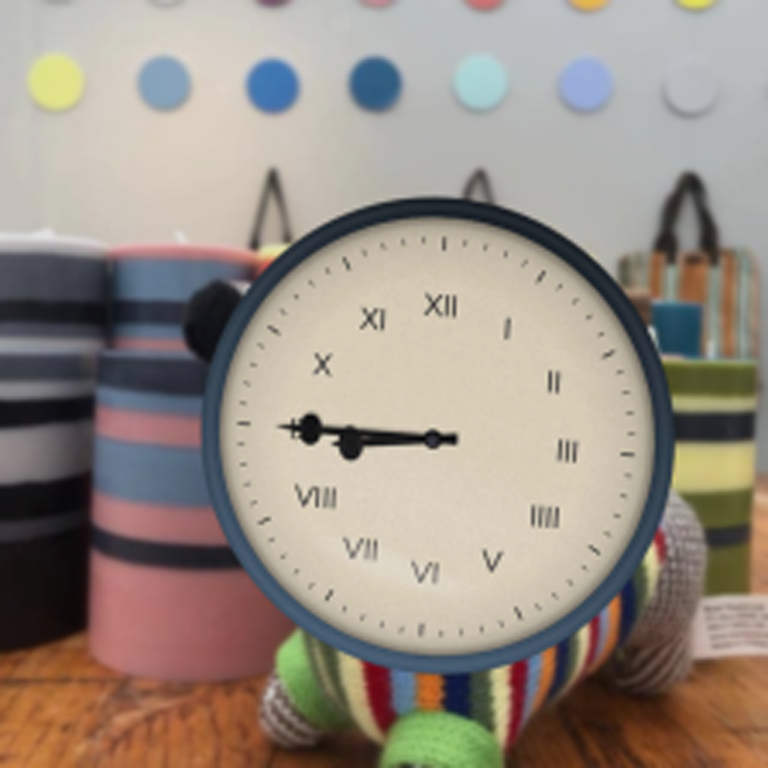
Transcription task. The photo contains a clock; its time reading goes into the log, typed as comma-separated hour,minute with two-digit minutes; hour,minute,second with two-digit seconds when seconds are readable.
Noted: 8,45
